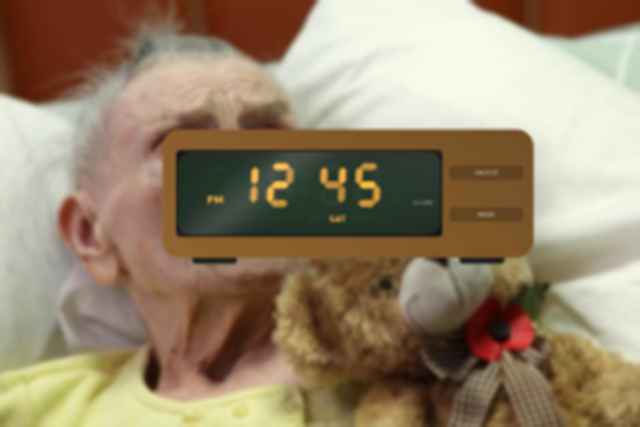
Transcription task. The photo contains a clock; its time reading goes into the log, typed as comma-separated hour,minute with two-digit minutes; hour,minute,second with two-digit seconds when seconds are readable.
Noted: 12,45
